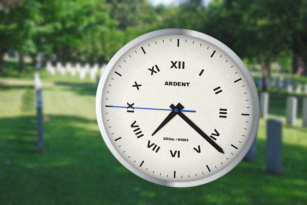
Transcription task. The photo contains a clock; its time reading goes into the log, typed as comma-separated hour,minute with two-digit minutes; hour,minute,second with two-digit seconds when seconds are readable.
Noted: 7,21,45
